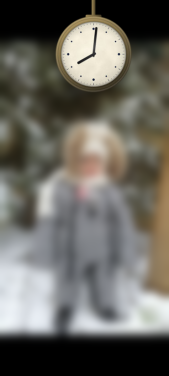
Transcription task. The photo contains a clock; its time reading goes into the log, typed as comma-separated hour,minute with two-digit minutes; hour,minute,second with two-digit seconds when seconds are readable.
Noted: 8,01
